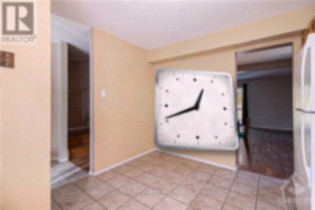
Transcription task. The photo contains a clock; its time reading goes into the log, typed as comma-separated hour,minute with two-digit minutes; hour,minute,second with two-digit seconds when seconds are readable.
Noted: 12,41
